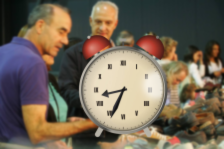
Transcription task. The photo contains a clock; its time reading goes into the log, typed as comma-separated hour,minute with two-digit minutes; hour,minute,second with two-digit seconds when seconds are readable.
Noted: 8,34
